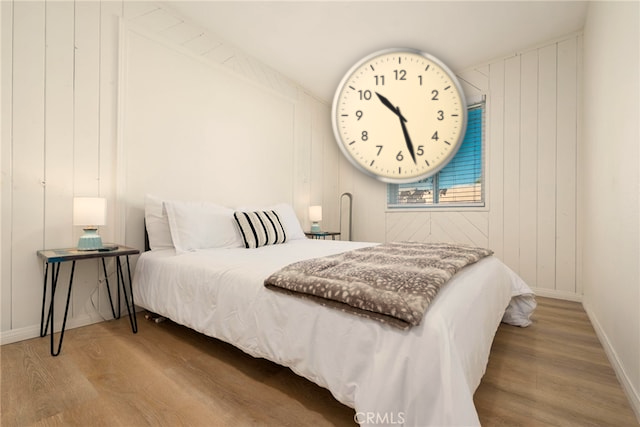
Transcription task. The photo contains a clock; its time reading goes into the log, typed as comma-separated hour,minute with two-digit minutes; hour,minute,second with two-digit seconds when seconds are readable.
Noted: 10,27
